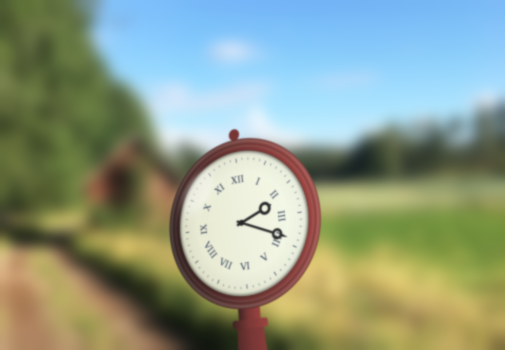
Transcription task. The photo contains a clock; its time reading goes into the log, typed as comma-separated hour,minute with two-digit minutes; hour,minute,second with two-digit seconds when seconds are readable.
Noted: 2,19
